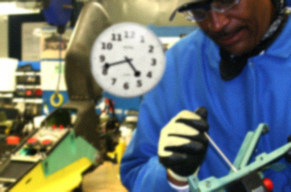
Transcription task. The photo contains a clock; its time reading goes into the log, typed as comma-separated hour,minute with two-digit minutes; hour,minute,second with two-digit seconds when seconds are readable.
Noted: 4,42
